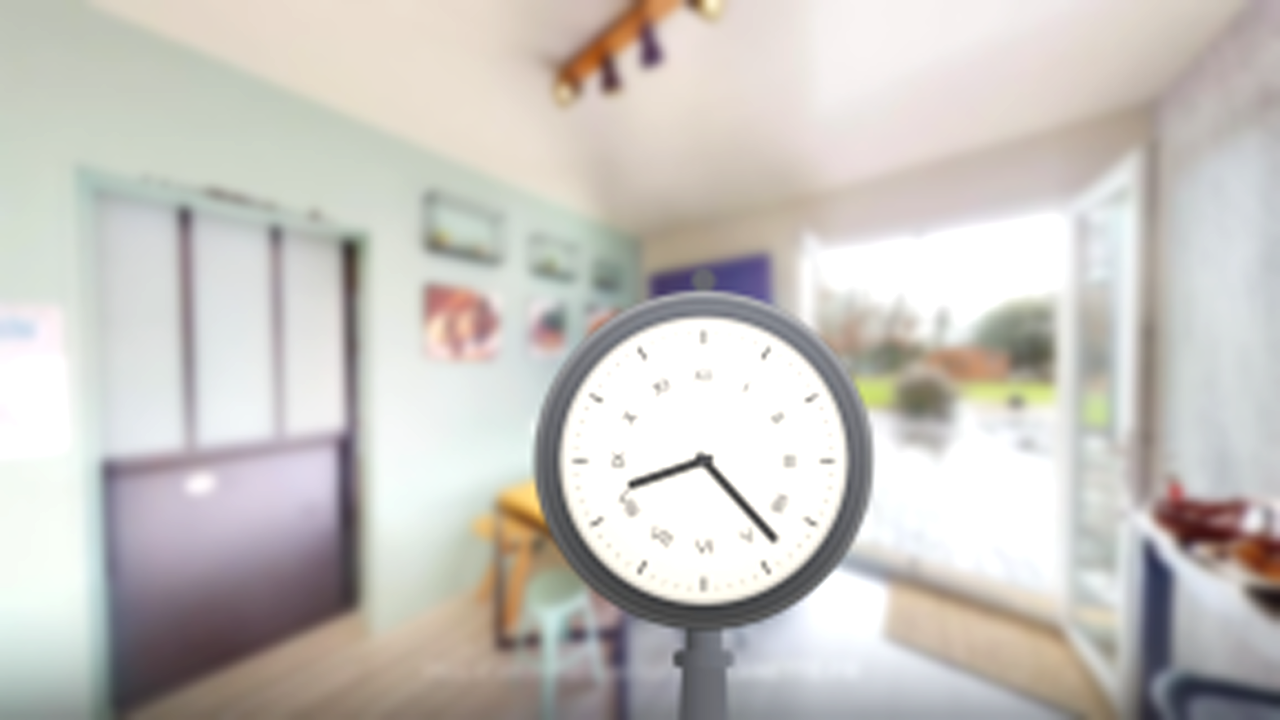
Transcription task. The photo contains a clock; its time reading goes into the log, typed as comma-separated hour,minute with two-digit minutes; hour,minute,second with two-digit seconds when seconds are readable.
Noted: 8,23
